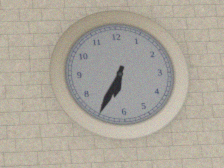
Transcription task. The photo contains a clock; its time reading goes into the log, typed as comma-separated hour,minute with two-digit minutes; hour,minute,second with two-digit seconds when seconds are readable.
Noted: 6,35
